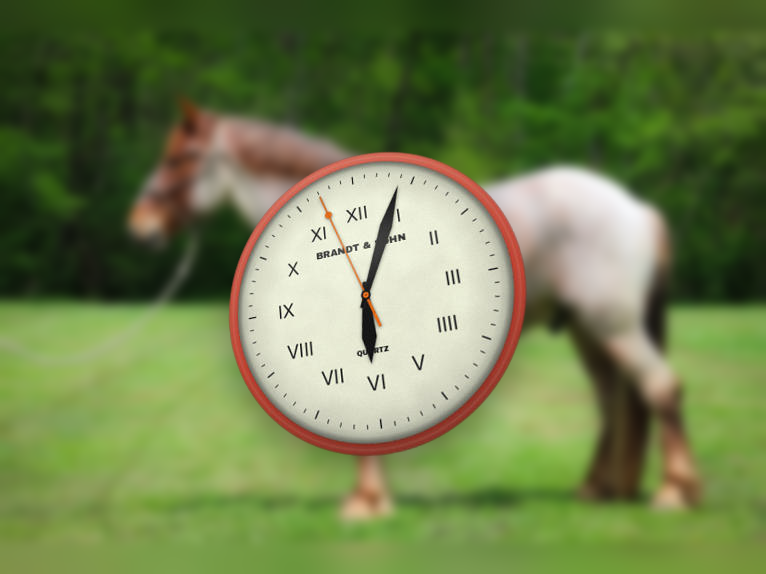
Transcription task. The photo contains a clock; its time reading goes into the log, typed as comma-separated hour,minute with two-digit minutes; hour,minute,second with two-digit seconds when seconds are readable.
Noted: 6,03,57
